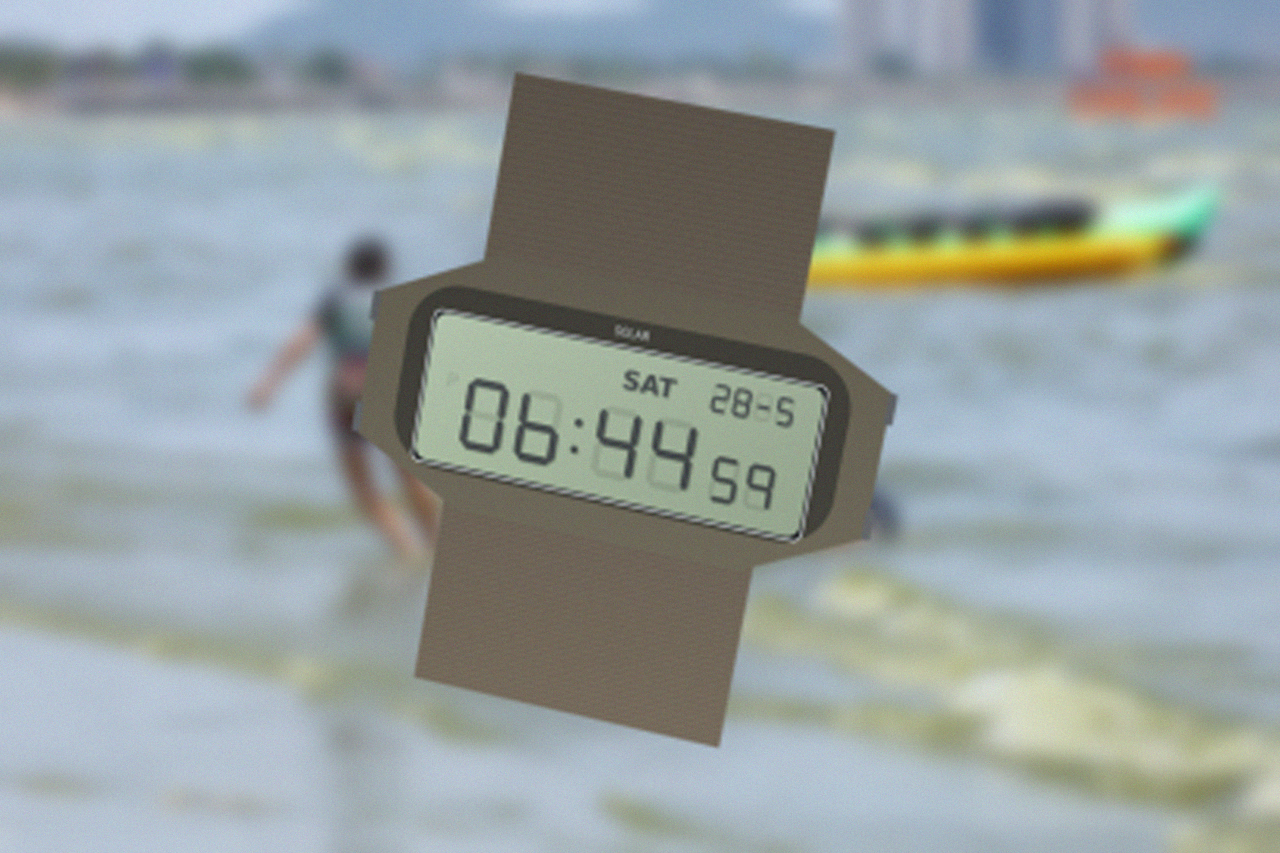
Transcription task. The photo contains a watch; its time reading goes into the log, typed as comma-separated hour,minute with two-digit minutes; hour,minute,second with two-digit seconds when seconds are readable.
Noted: 6,44,59
